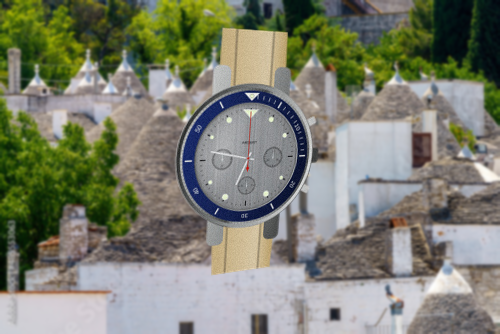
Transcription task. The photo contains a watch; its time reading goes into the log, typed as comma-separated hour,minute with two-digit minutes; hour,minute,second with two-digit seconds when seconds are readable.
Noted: 6,47
